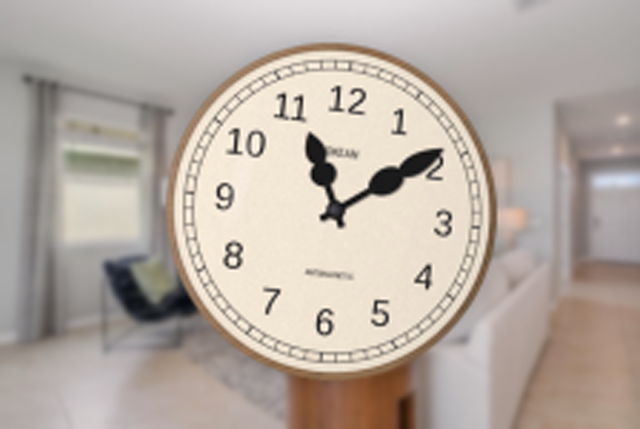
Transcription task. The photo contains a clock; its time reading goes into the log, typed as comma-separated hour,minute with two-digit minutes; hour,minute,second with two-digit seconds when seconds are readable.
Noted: 11,09
